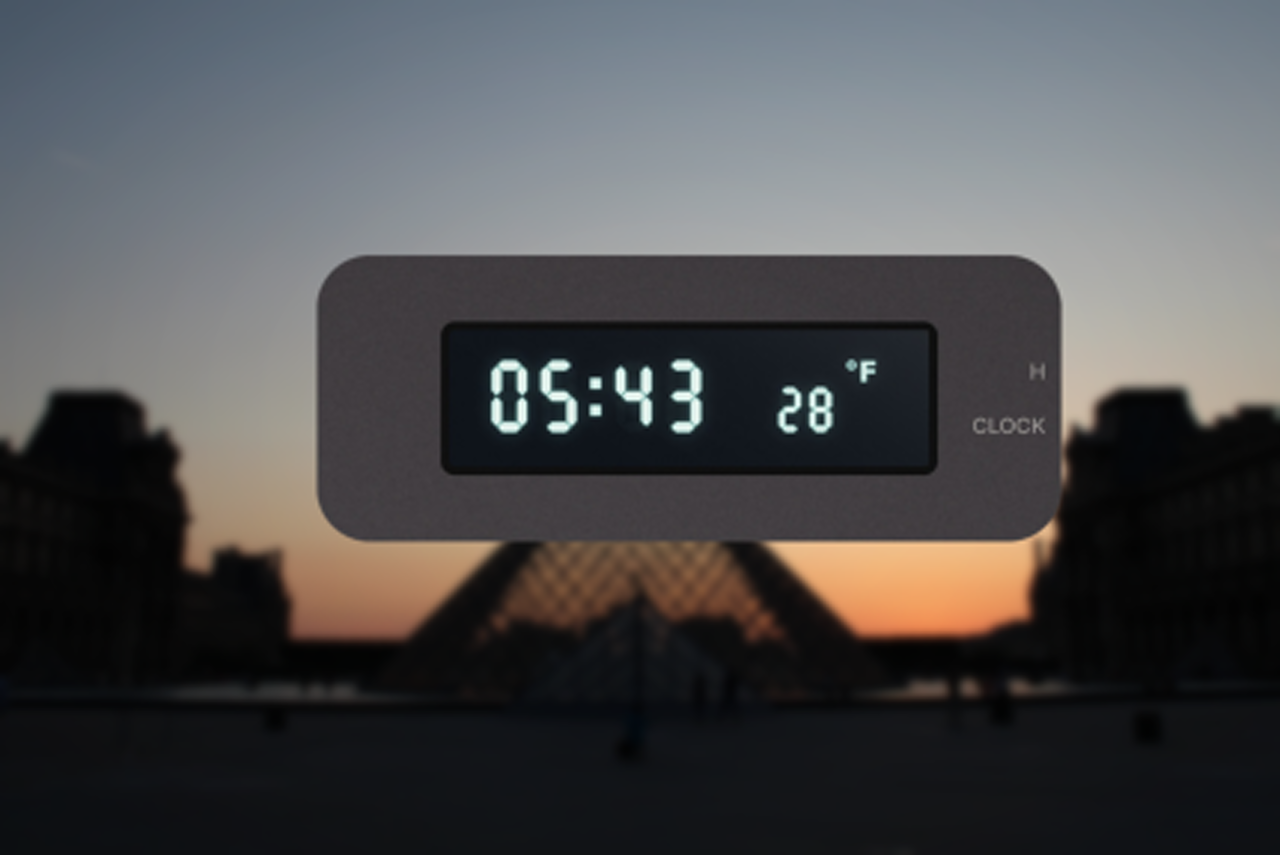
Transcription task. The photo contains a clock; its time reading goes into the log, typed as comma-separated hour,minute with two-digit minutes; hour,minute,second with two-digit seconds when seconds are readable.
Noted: 5,43
